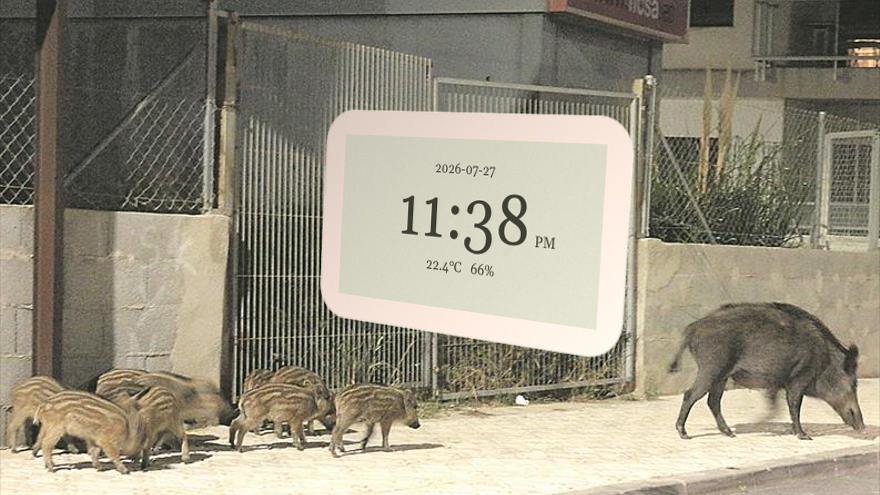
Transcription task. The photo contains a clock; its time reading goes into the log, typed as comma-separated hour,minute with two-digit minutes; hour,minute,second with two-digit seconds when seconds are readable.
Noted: 11,38
